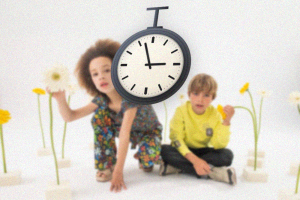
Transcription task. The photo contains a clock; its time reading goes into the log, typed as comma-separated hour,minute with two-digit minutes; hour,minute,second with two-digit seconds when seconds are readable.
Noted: 2,57
